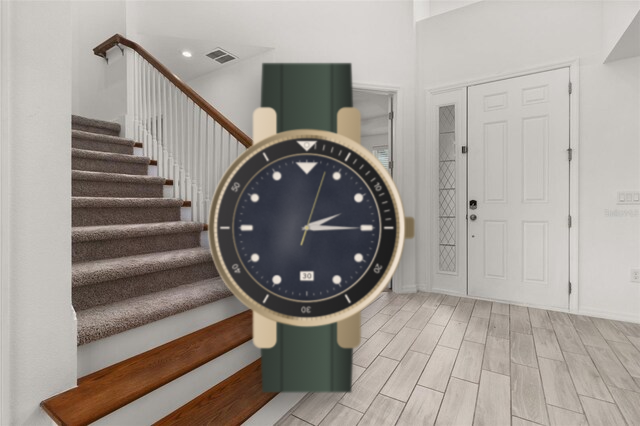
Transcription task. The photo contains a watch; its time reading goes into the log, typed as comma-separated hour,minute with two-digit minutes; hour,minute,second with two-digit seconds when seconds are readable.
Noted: 2,15,03
